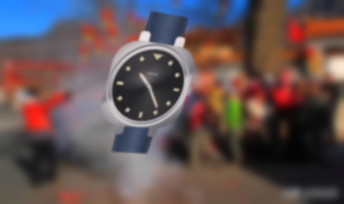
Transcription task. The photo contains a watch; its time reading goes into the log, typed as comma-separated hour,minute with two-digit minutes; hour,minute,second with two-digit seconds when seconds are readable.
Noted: 10,24
